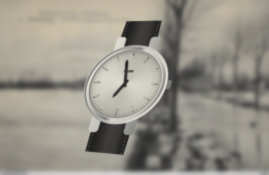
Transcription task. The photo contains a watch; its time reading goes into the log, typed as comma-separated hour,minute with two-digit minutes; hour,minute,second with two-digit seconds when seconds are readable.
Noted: 6,58
